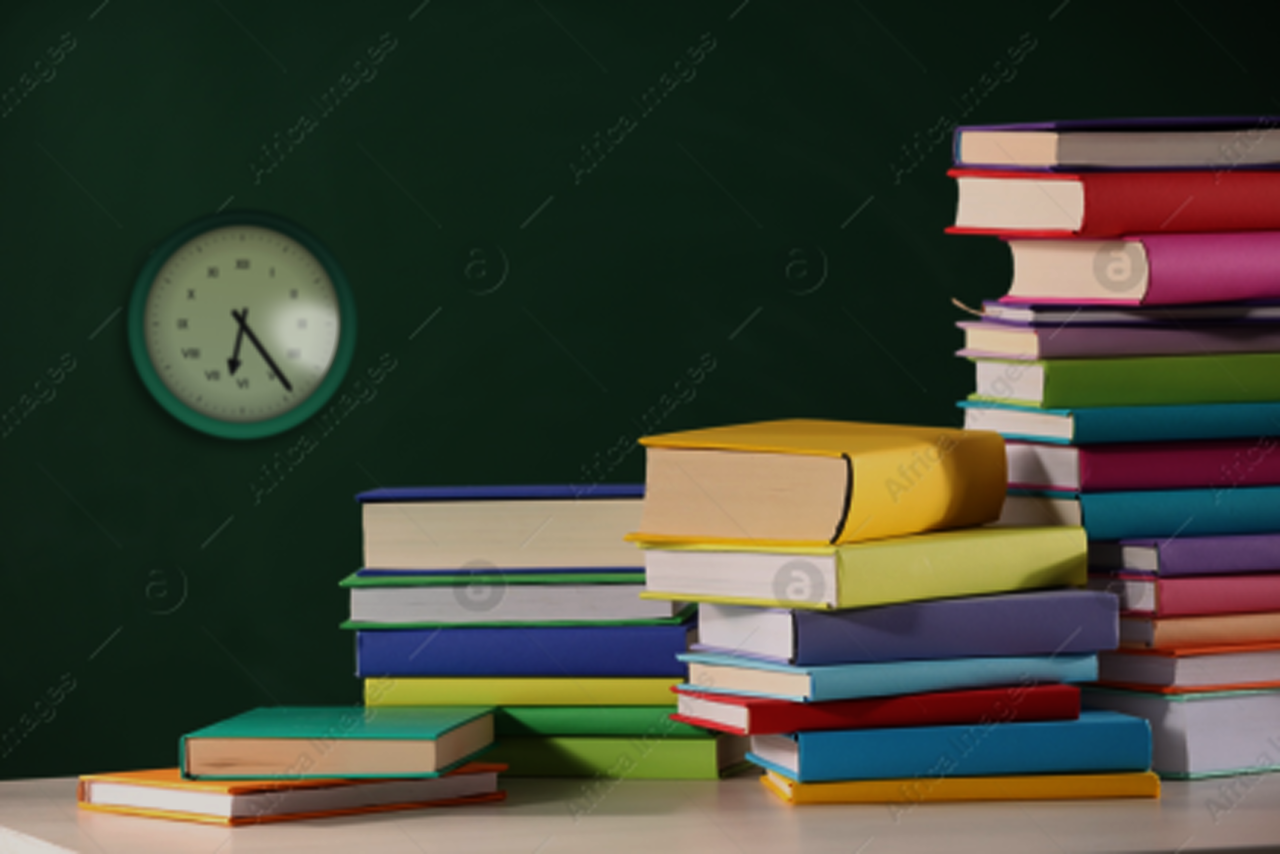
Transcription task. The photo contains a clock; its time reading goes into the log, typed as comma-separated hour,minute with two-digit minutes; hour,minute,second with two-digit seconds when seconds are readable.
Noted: 6,24
